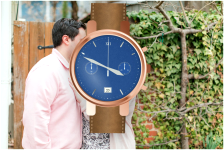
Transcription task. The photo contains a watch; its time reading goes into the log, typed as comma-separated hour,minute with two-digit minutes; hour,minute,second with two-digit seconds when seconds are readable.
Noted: 3,49
